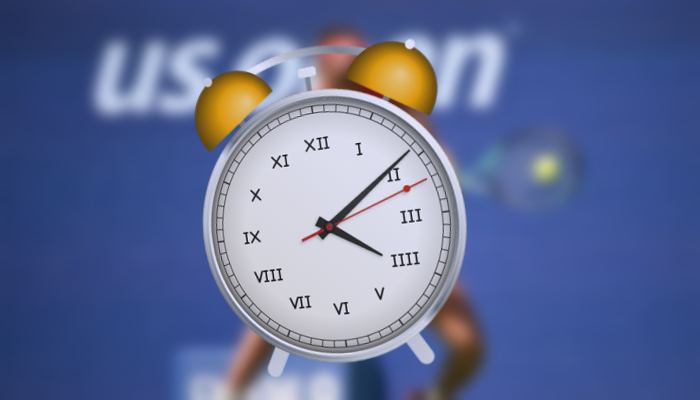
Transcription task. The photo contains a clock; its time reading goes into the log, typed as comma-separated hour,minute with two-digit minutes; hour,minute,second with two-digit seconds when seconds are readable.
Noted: 4,09,12
